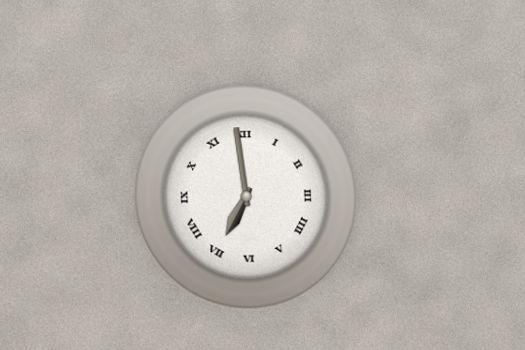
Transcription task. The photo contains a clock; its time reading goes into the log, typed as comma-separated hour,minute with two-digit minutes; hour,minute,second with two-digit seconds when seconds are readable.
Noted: 6,59
